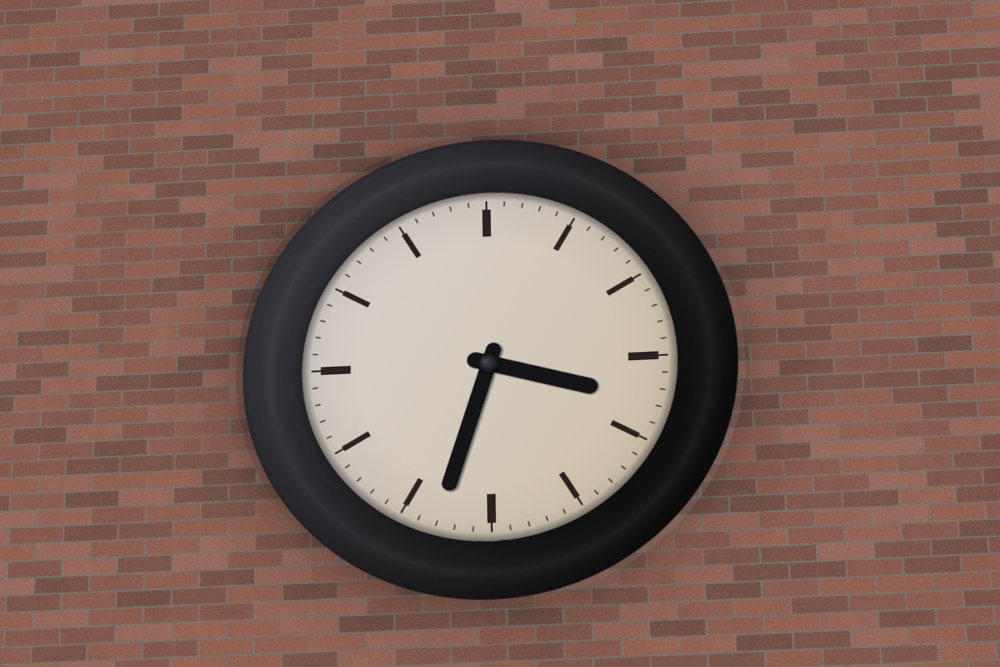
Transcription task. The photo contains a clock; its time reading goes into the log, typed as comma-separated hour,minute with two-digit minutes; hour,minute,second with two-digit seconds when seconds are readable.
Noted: 3,33
